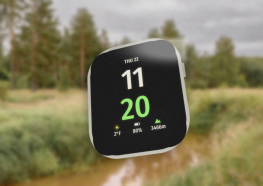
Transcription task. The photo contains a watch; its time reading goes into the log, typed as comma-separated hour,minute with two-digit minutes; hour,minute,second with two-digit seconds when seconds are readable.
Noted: 11,20
